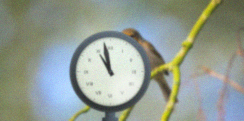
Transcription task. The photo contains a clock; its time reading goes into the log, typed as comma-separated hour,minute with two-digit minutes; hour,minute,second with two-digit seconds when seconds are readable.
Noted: 10,58
